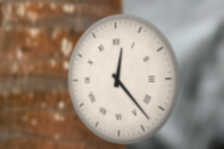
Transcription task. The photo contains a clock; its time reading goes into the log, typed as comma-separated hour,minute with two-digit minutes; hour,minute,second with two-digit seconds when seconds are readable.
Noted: 12,23
